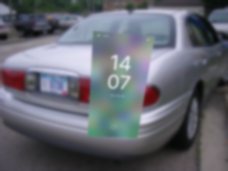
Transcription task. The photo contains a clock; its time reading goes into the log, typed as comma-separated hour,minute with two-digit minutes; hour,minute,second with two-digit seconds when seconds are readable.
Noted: 14,07
